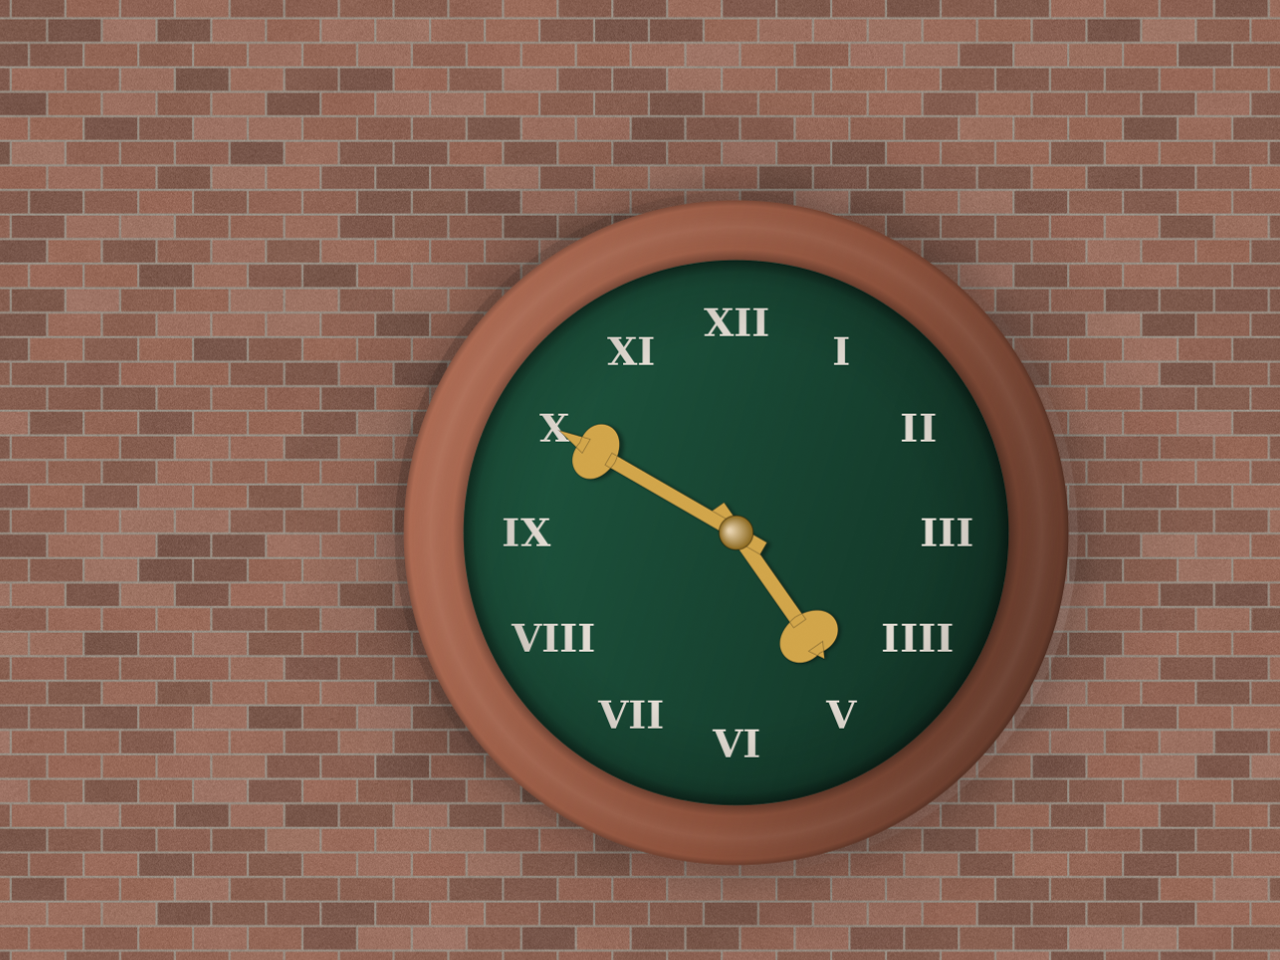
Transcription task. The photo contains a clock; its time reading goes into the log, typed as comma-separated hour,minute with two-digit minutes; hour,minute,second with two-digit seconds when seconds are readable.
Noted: 4,50
